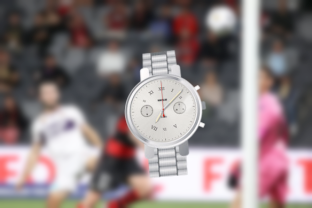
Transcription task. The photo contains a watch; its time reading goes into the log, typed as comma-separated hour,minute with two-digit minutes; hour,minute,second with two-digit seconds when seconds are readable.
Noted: 7,08
